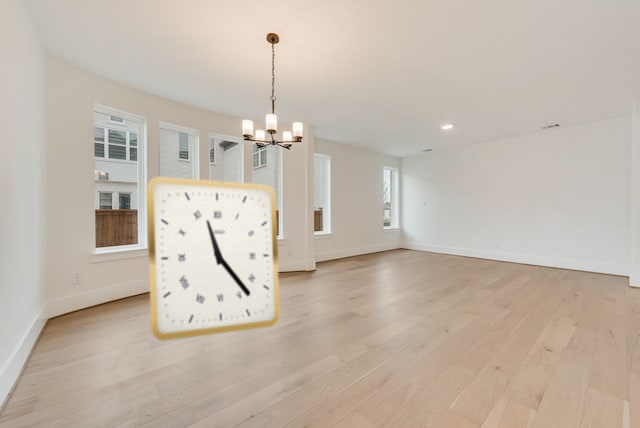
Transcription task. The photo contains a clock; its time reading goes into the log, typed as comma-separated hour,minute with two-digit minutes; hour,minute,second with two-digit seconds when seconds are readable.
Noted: 11,23
